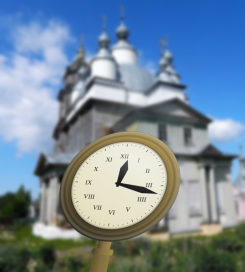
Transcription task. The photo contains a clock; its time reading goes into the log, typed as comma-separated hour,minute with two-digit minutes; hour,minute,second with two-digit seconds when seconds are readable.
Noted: 12,17
